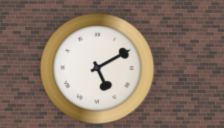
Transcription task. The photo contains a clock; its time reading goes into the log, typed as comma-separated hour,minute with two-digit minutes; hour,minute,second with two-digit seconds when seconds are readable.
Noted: 5,10
